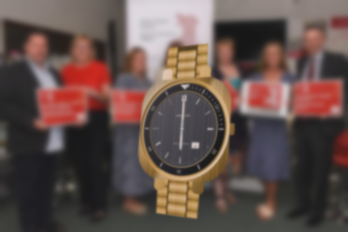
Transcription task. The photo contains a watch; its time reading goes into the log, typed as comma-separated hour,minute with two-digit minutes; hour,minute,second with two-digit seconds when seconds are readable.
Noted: 6,00
